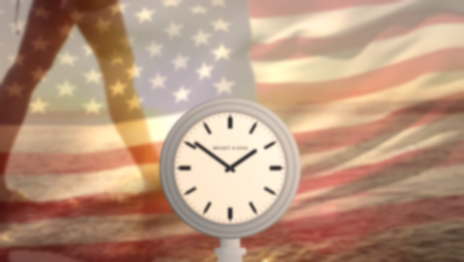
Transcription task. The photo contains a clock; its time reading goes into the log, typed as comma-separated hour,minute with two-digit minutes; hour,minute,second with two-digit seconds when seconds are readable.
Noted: 1,51
